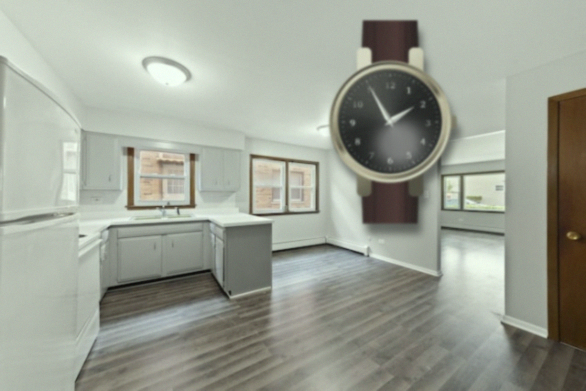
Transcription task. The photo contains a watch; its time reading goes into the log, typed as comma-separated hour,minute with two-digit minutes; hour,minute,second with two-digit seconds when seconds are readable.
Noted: 1,55
